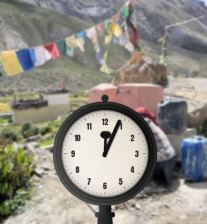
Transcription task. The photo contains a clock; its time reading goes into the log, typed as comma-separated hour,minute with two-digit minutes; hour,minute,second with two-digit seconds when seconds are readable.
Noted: 12,04
